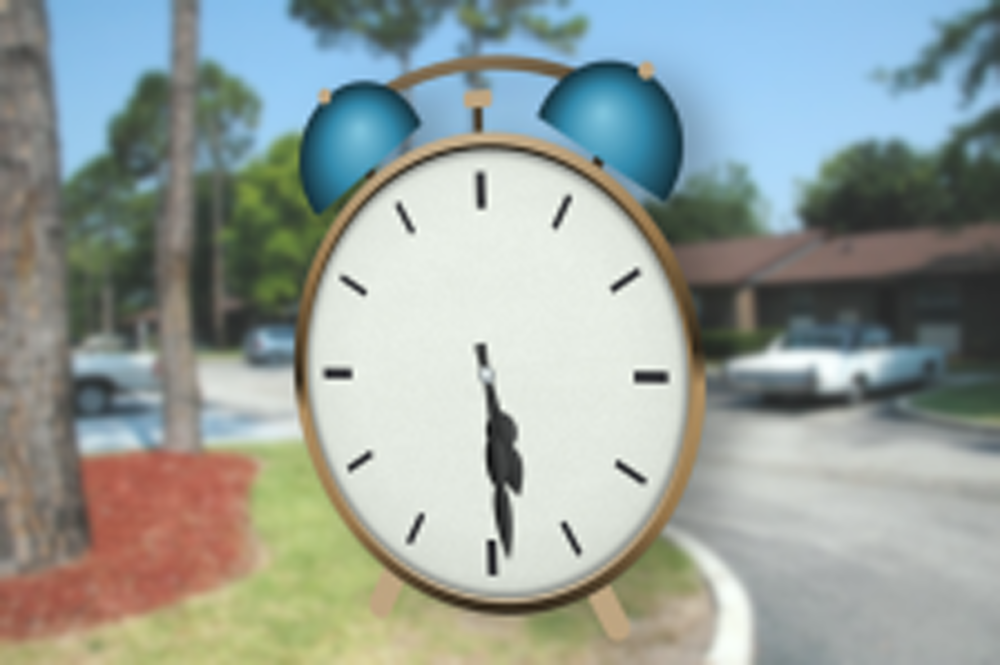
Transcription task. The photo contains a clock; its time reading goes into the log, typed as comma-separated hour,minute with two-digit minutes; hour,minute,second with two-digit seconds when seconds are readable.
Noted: 5,29
